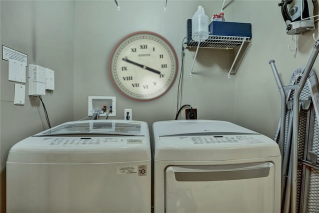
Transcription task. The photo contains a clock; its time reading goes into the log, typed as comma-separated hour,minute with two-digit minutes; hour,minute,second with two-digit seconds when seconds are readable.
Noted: 3,49
